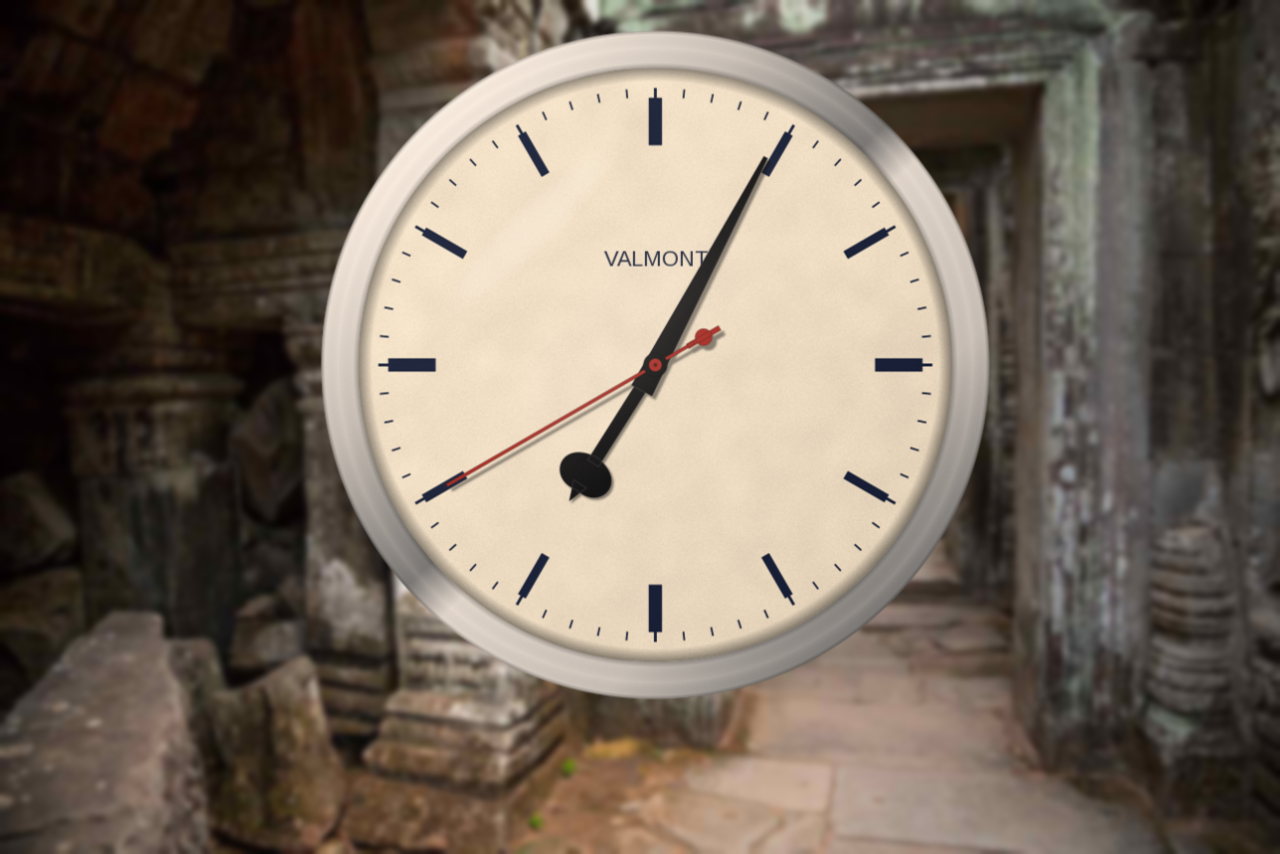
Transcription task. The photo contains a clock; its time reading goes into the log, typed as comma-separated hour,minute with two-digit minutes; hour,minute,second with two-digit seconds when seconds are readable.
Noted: 7,04,40
